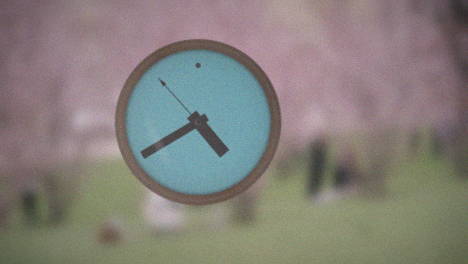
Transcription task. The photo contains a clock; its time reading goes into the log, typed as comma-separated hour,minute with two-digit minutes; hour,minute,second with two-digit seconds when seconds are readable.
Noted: 4,39,53
